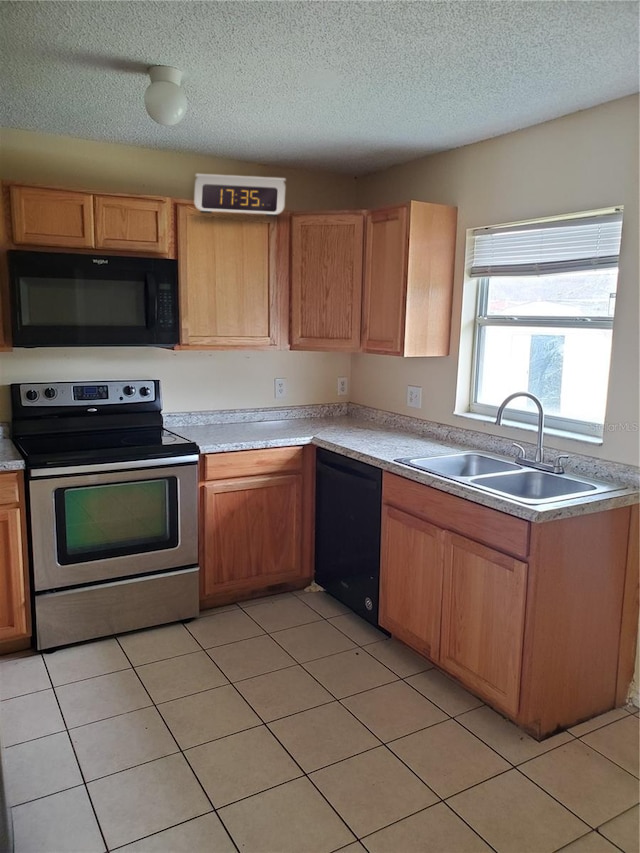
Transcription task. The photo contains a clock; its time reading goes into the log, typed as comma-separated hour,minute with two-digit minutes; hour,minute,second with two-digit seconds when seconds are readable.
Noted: 17,35
